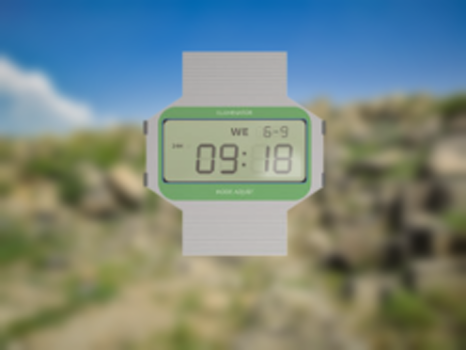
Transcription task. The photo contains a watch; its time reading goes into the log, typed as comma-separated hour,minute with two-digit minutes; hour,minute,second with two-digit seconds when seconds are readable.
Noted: 9,18
